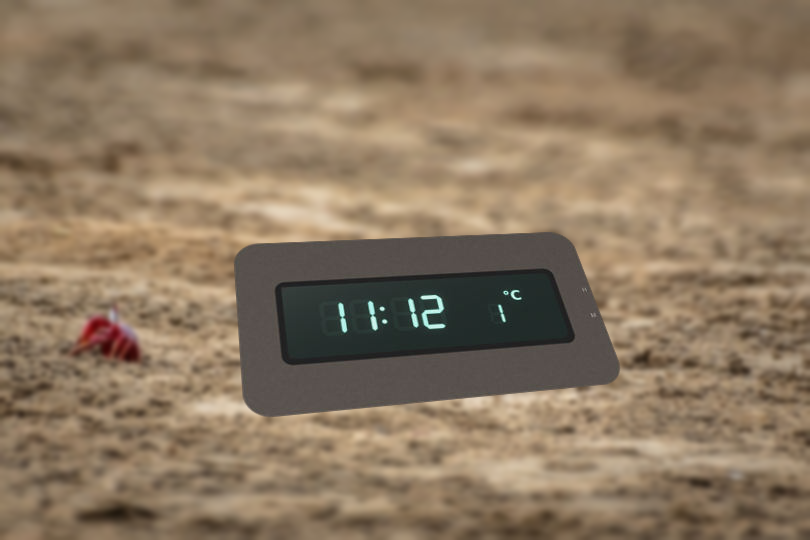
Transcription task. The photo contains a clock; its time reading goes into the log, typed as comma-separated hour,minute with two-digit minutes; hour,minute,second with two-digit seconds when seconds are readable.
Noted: 11,12
